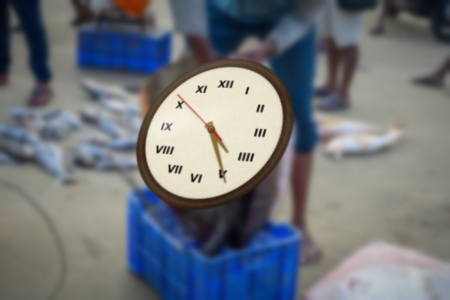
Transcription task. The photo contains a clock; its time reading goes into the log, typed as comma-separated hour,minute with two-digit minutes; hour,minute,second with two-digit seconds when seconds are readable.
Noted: 4,24,51
